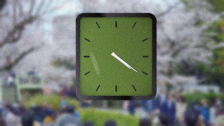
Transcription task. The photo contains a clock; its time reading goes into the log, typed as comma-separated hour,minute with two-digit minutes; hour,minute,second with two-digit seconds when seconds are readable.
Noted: 4,21
